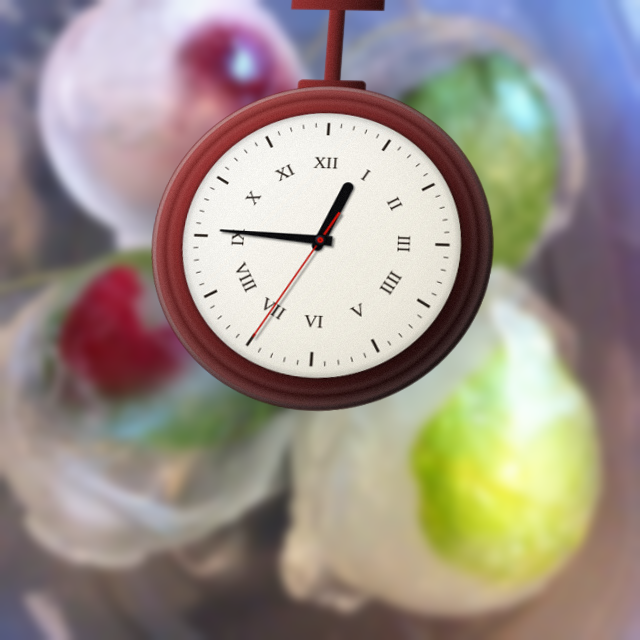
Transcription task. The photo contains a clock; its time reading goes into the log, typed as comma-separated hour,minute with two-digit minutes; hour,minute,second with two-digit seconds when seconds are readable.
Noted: 12,45,35
